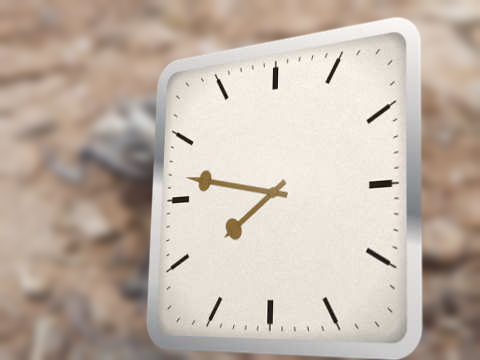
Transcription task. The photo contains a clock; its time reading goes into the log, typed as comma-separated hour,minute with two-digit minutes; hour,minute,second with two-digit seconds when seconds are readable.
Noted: 7,47
